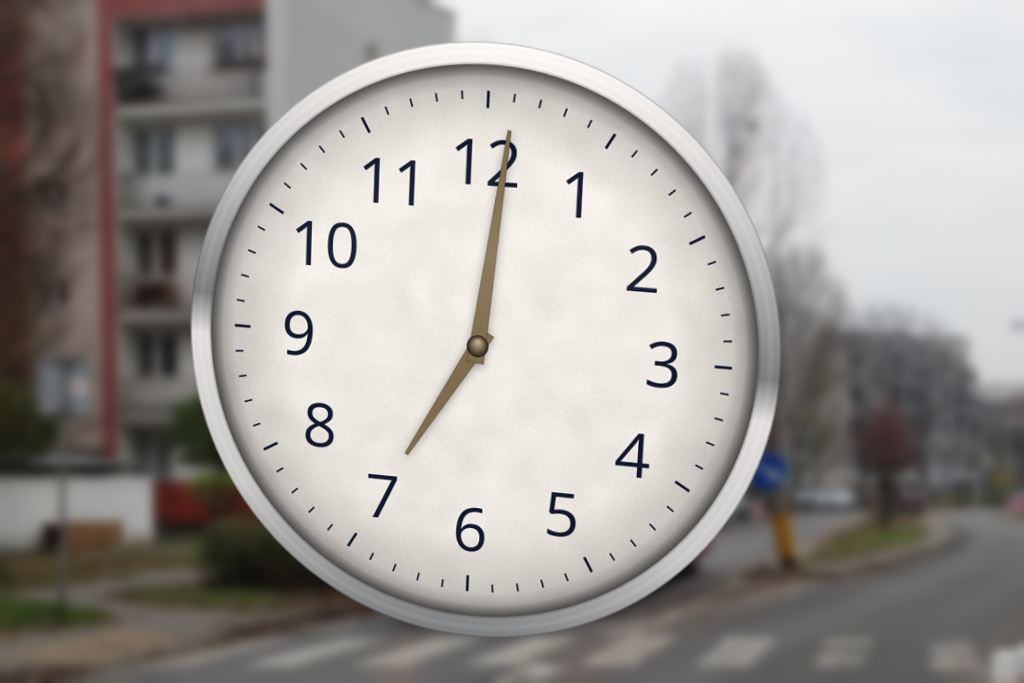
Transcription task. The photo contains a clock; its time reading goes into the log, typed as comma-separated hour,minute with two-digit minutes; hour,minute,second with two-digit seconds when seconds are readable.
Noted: 7,01
